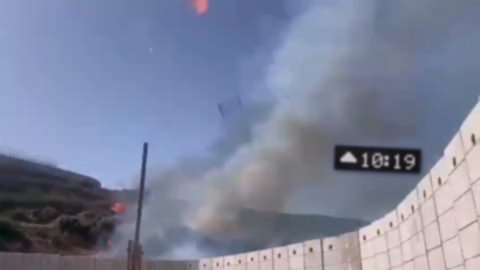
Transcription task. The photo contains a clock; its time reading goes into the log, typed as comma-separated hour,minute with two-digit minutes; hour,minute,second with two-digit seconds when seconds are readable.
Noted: 10,19
